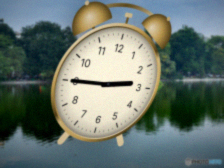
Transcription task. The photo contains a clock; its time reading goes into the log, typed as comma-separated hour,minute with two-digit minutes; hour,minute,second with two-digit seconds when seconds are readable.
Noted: 2,45
